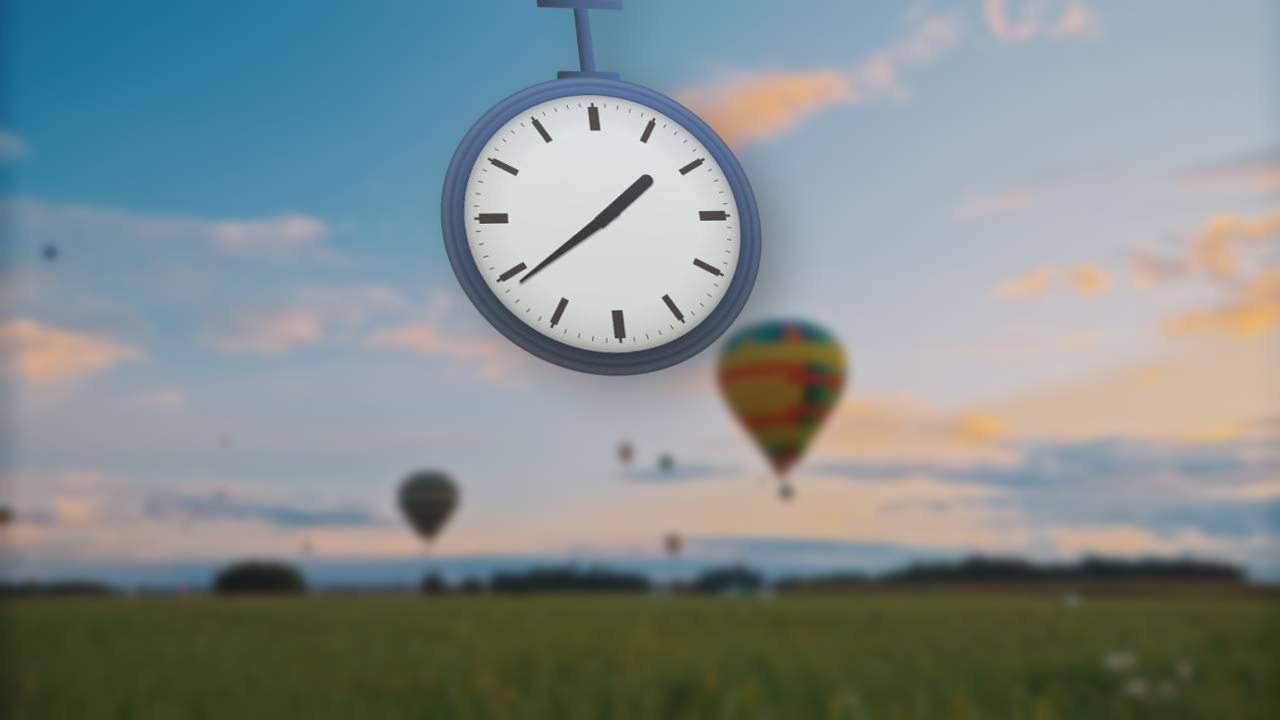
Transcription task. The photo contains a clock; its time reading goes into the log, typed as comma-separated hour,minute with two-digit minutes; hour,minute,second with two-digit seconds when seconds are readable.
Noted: 1,39
